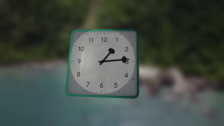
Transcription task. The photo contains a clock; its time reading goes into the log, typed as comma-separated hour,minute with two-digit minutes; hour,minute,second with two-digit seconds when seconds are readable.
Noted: 1,14
